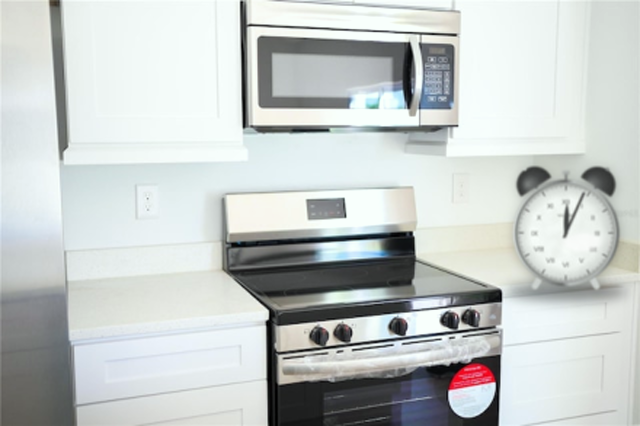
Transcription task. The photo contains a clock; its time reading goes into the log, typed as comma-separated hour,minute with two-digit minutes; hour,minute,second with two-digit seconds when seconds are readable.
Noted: 12,04
